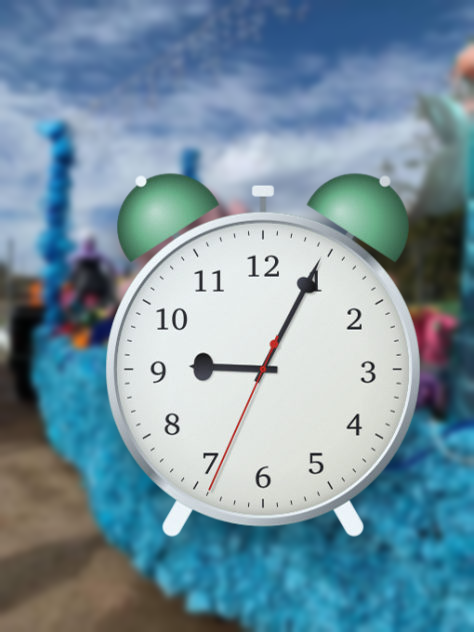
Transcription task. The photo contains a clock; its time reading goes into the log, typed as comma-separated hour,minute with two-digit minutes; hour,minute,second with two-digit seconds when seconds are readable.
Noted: 9,04,34
